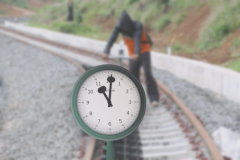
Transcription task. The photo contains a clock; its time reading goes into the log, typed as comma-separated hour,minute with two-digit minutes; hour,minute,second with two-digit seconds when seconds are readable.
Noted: 11,01
